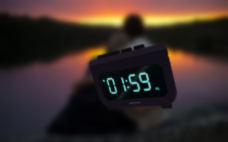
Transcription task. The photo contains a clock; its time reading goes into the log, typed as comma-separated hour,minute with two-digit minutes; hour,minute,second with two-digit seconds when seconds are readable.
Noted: 1,59
